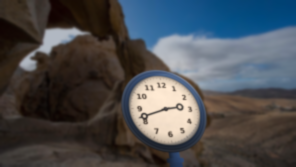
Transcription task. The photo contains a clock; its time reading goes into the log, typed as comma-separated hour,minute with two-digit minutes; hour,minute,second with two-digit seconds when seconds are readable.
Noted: 2,42
